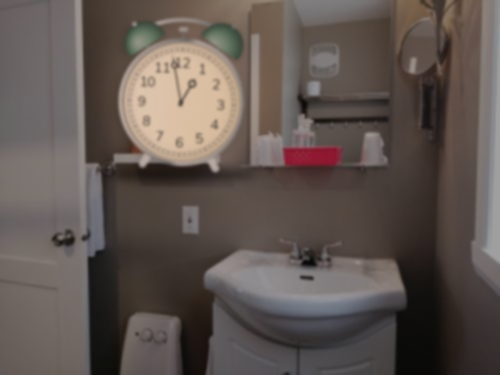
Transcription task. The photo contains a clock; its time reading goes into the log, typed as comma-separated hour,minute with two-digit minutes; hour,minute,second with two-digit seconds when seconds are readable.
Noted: 12,58
